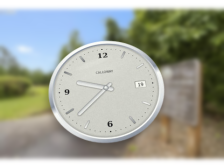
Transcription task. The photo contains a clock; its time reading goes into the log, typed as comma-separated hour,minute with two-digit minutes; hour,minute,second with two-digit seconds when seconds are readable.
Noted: 9,38
